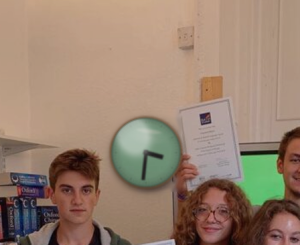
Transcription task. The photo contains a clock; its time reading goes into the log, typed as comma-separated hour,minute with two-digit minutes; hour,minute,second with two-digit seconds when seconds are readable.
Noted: 3,31
